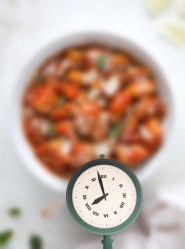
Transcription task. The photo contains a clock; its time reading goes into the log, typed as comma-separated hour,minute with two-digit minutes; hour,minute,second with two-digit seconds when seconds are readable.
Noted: 7,58
